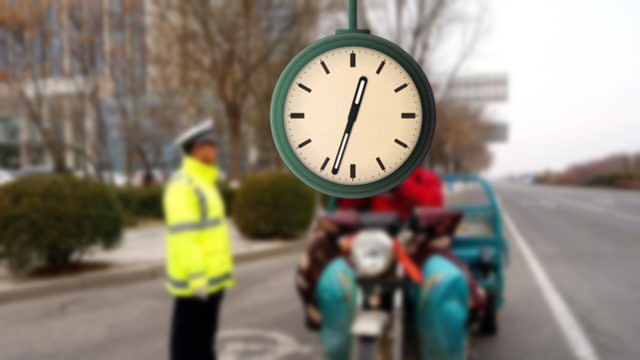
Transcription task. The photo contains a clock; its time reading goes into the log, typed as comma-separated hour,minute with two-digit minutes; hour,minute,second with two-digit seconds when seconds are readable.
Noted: 12,33
